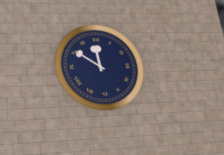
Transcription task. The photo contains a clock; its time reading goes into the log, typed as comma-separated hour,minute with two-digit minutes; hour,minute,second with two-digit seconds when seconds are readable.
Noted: 11,51
